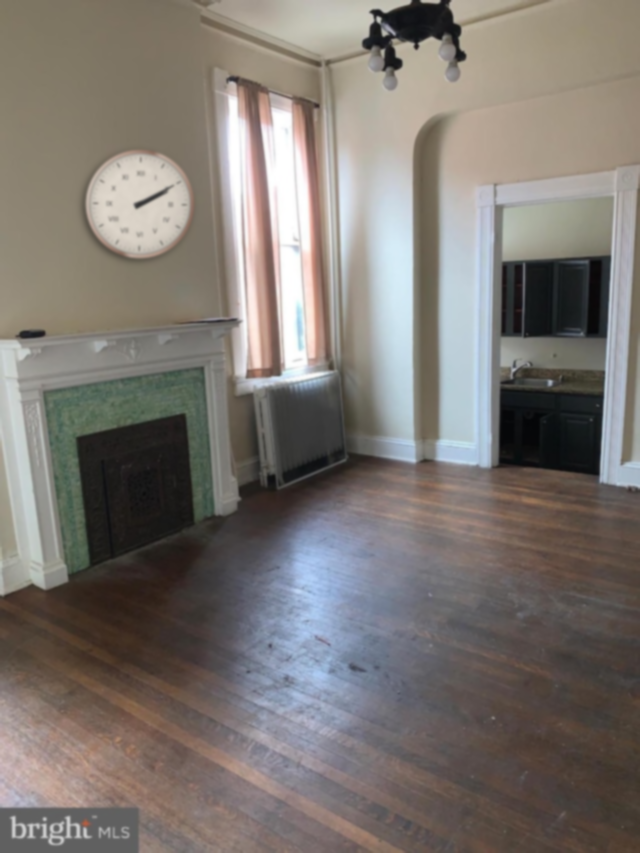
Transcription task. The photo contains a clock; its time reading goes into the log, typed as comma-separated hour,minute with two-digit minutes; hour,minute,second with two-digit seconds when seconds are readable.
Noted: 2,10
